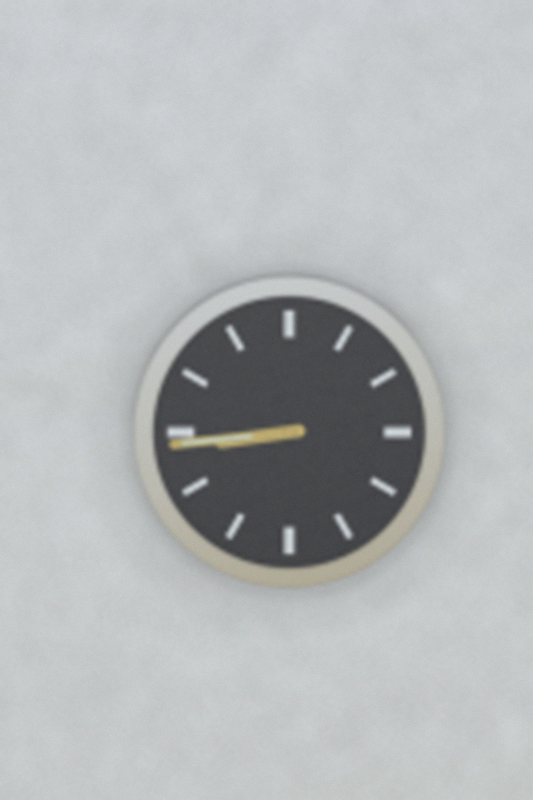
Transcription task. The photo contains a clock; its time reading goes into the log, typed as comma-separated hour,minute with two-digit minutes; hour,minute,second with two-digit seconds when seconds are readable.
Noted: 8,44
